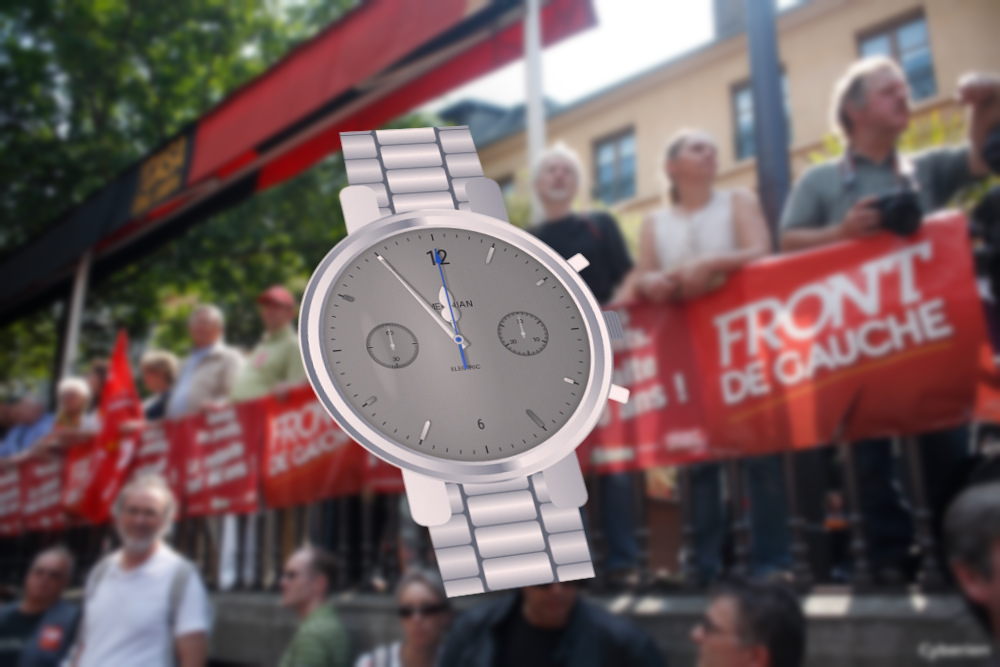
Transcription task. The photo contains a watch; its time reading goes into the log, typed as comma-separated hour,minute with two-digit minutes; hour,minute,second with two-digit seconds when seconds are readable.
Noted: 11,55
